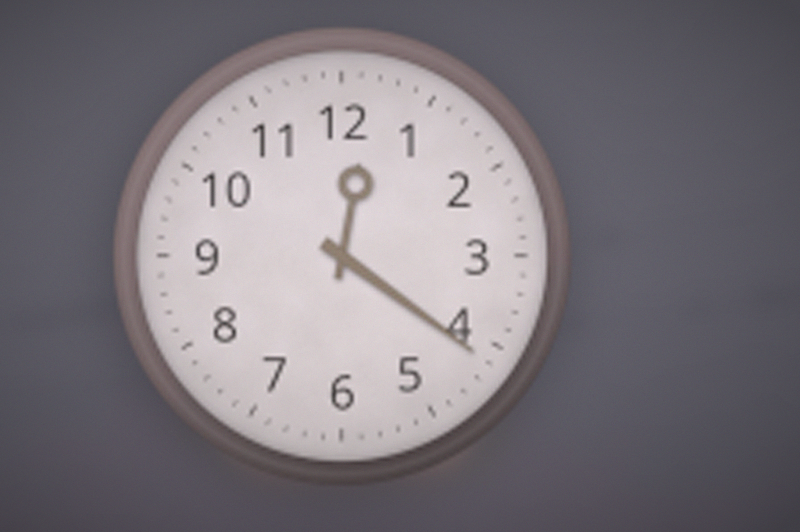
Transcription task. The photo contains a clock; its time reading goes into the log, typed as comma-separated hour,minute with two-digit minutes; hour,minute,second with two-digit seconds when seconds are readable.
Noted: 12,21
